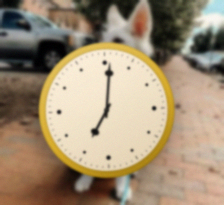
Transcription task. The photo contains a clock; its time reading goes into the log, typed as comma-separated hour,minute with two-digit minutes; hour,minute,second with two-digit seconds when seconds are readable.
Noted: 7,01
